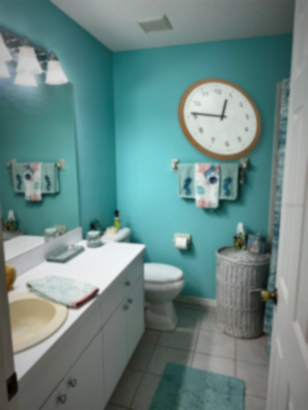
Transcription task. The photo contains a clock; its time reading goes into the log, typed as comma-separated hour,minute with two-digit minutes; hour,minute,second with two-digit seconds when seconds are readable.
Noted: 12,46
